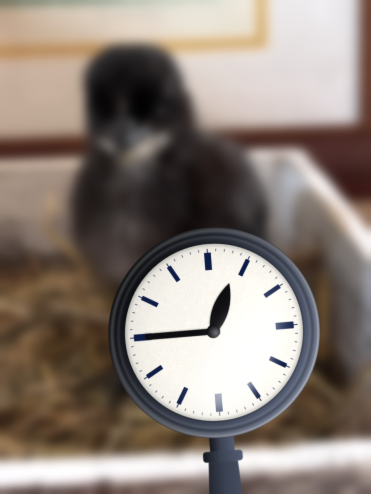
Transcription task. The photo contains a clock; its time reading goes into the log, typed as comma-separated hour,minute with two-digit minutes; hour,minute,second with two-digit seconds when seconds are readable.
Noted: 12,45
